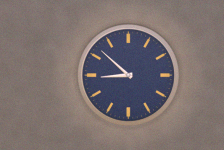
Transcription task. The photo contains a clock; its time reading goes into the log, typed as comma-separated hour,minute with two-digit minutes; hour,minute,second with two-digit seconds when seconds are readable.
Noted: 8,52
